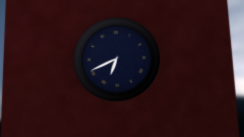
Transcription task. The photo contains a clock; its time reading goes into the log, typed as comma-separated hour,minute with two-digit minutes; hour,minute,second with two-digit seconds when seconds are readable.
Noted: 6,41
